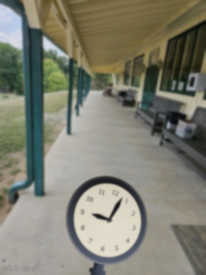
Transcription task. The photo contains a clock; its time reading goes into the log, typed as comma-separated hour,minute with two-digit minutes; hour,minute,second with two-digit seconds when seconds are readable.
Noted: 9,03
